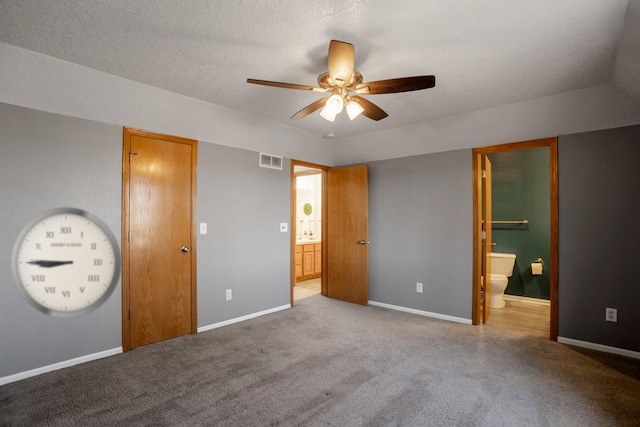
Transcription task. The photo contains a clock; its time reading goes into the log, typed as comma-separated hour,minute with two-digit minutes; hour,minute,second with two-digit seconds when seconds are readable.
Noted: 8,45
